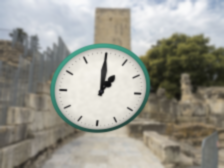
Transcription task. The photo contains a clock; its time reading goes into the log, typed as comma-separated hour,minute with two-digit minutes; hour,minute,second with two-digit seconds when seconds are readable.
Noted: 1,00
